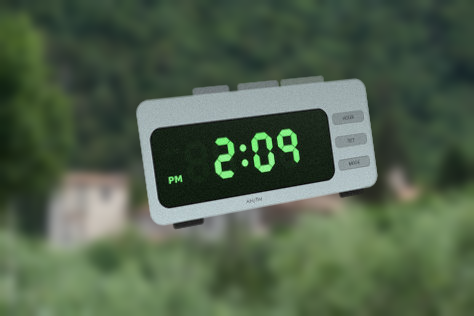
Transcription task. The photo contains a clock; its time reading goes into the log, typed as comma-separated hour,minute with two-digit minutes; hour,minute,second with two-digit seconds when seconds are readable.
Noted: 2,09
